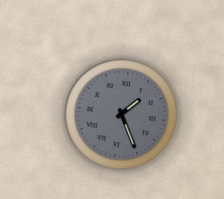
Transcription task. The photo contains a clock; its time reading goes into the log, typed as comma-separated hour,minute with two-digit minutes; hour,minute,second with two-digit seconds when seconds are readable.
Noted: 1,25
